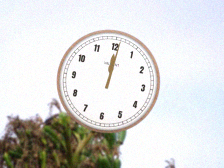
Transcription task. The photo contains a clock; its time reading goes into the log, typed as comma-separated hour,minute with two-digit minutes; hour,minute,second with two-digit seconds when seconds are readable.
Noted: 12,01
